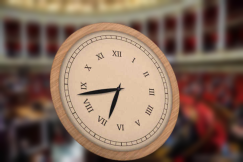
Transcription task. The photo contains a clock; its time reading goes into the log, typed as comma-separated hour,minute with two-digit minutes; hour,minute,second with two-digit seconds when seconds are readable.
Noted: 6,43
